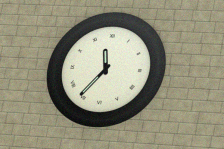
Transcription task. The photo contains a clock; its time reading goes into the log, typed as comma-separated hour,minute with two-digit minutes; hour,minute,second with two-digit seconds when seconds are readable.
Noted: 11,36
